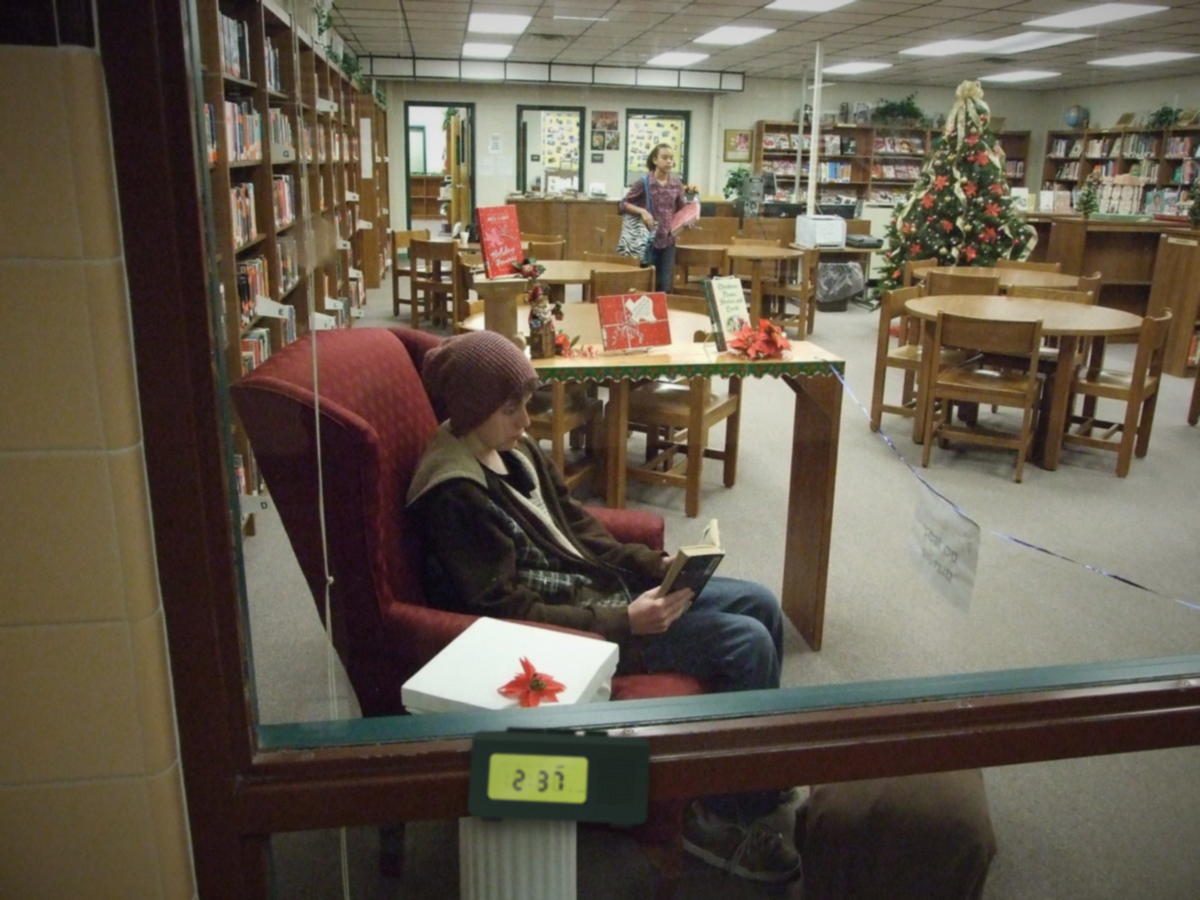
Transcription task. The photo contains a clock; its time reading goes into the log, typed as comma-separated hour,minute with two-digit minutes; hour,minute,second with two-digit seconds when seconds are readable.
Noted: 2,37
